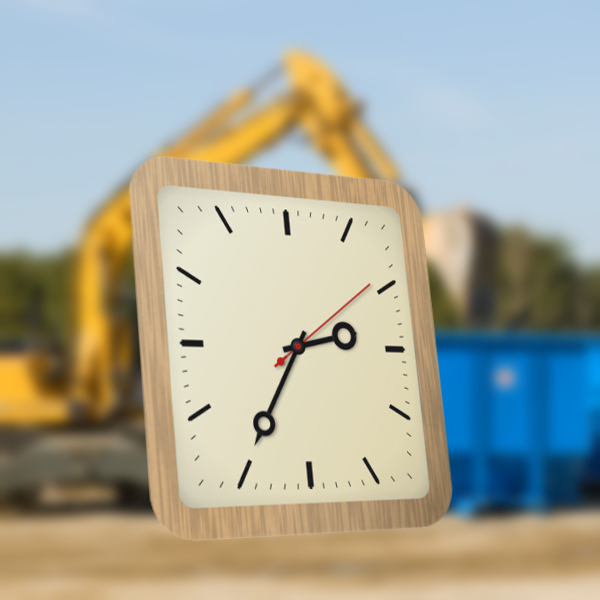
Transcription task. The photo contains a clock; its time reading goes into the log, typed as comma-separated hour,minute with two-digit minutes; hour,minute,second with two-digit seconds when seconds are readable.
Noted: 2,35,09
